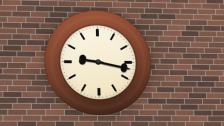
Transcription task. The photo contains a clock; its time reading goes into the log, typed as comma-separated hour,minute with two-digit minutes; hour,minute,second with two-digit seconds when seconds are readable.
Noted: 9,17
